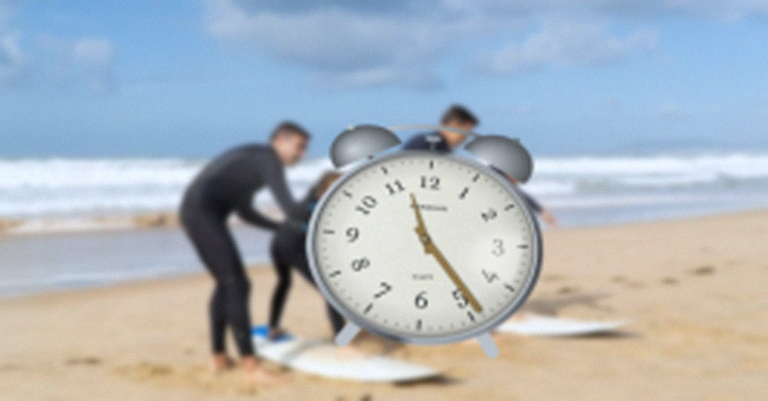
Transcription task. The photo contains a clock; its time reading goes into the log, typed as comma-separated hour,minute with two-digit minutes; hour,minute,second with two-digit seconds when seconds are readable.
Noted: 11,24
